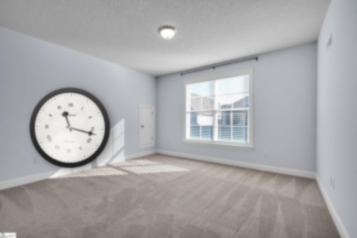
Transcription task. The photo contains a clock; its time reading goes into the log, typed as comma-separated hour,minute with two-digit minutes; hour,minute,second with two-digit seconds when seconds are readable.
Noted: 11,17
